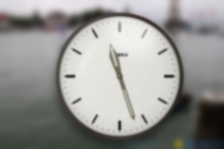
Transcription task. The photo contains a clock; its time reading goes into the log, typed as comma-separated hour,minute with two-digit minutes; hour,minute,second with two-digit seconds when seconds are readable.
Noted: 11,27
